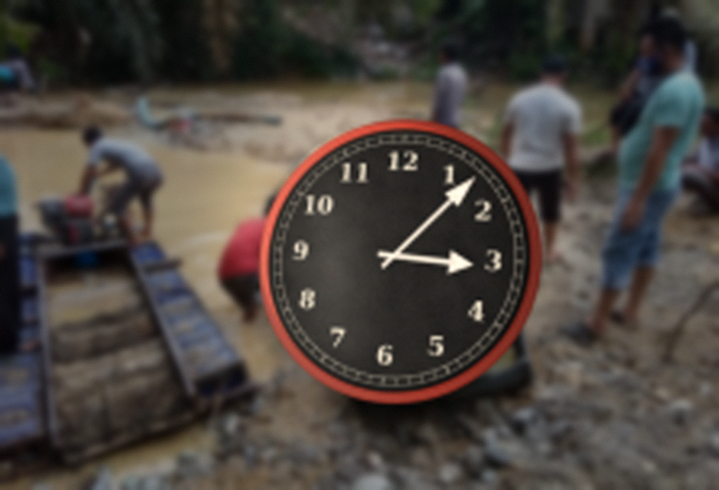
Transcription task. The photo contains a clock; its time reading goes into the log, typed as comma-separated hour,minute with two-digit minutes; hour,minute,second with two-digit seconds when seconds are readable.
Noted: 3,07
